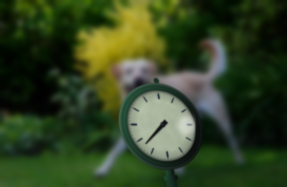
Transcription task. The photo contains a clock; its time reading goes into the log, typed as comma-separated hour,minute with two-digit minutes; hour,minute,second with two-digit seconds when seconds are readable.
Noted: 7,38
